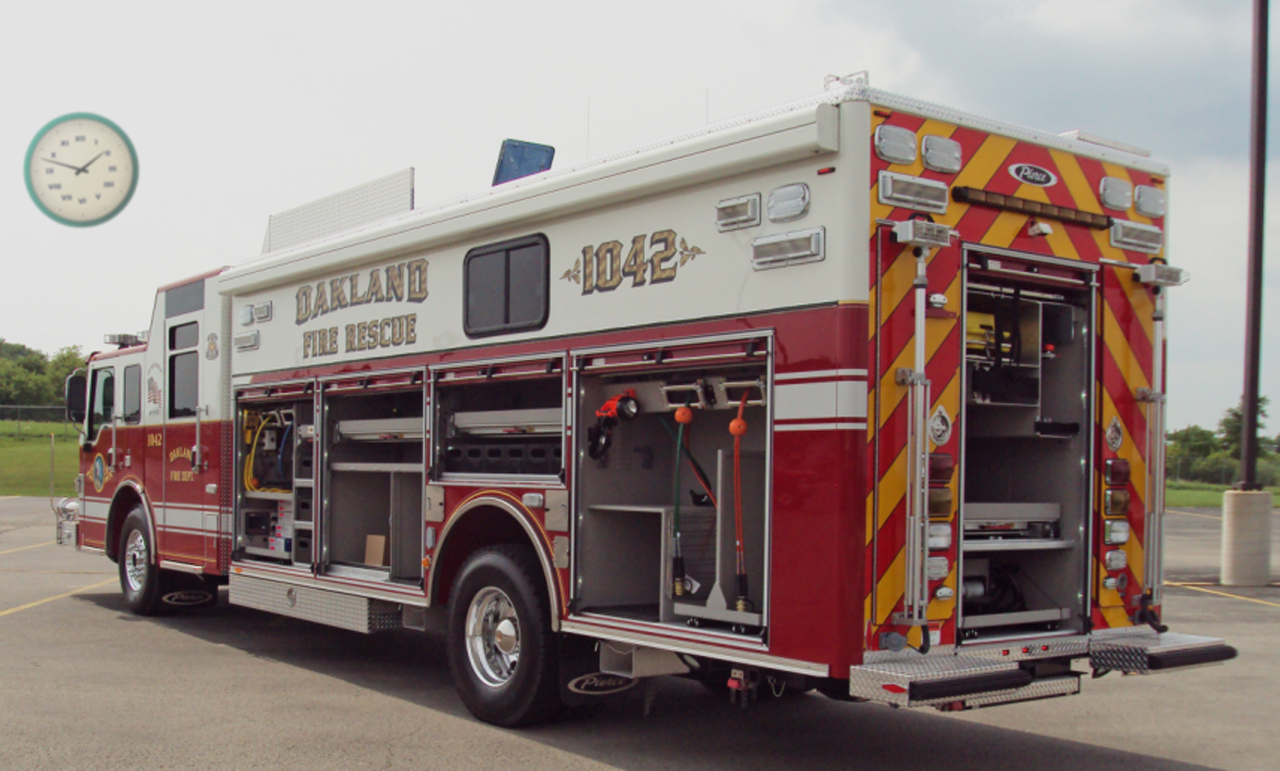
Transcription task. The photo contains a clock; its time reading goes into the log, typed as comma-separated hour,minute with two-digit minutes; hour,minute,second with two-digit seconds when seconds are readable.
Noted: 1,48
